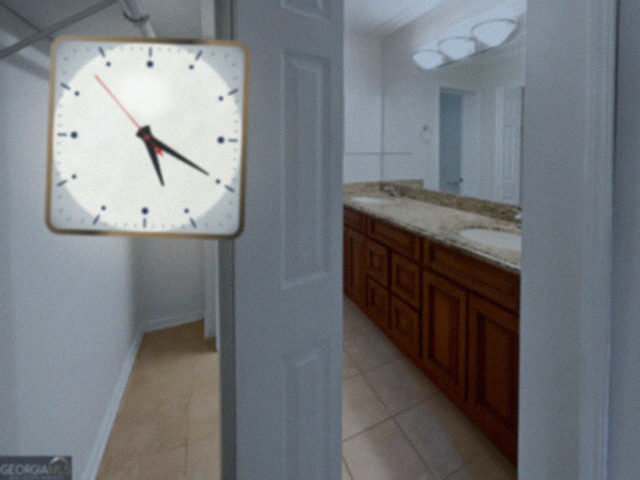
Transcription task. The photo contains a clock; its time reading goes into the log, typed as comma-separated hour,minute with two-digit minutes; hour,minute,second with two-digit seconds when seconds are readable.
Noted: 5,19,53
